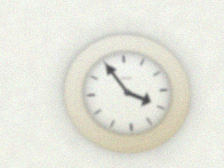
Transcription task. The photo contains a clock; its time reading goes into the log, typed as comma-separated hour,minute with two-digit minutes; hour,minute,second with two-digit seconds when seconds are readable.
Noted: 3,55
